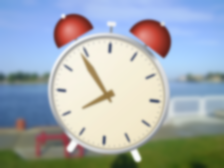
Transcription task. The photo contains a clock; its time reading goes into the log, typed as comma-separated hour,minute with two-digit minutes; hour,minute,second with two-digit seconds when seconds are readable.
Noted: 7,54
